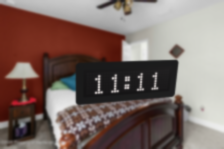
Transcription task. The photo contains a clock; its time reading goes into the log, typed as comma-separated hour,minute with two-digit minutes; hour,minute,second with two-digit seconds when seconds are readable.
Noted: 11,11
